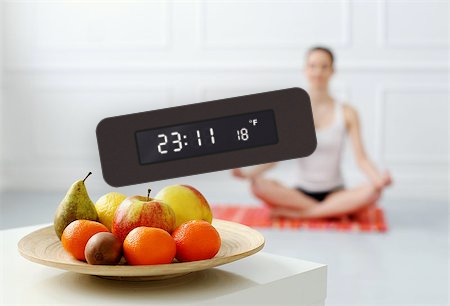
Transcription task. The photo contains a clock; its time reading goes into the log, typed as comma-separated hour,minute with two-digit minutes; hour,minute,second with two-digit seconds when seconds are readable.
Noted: 23,11
